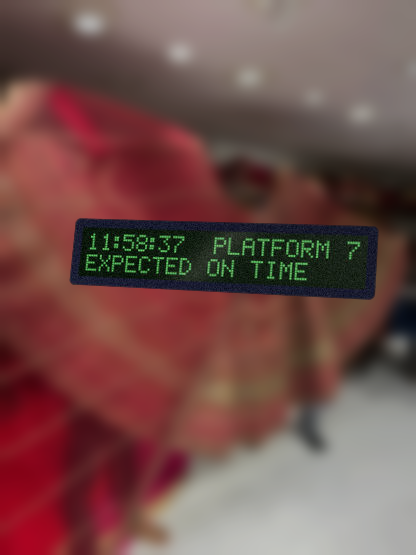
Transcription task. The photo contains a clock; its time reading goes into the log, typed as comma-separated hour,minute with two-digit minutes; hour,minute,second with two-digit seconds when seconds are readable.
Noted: 11,58,37
